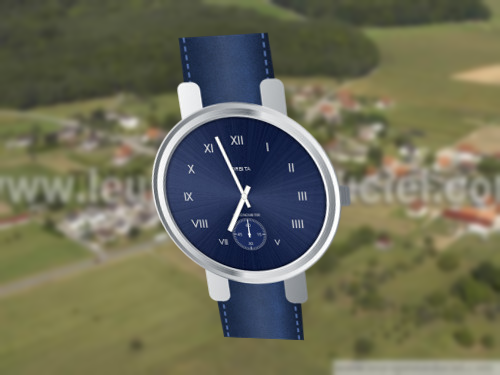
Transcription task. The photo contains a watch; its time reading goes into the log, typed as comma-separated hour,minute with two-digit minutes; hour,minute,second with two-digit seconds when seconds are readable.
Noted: 6,57
